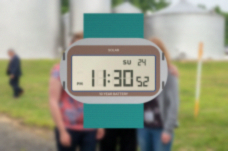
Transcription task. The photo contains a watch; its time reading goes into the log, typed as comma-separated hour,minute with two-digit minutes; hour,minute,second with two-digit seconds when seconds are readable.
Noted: 11,30,52
